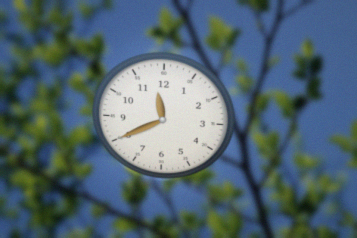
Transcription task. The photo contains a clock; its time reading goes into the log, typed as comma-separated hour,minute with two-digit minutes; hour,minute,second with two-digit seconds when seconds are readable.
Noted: 11,40
